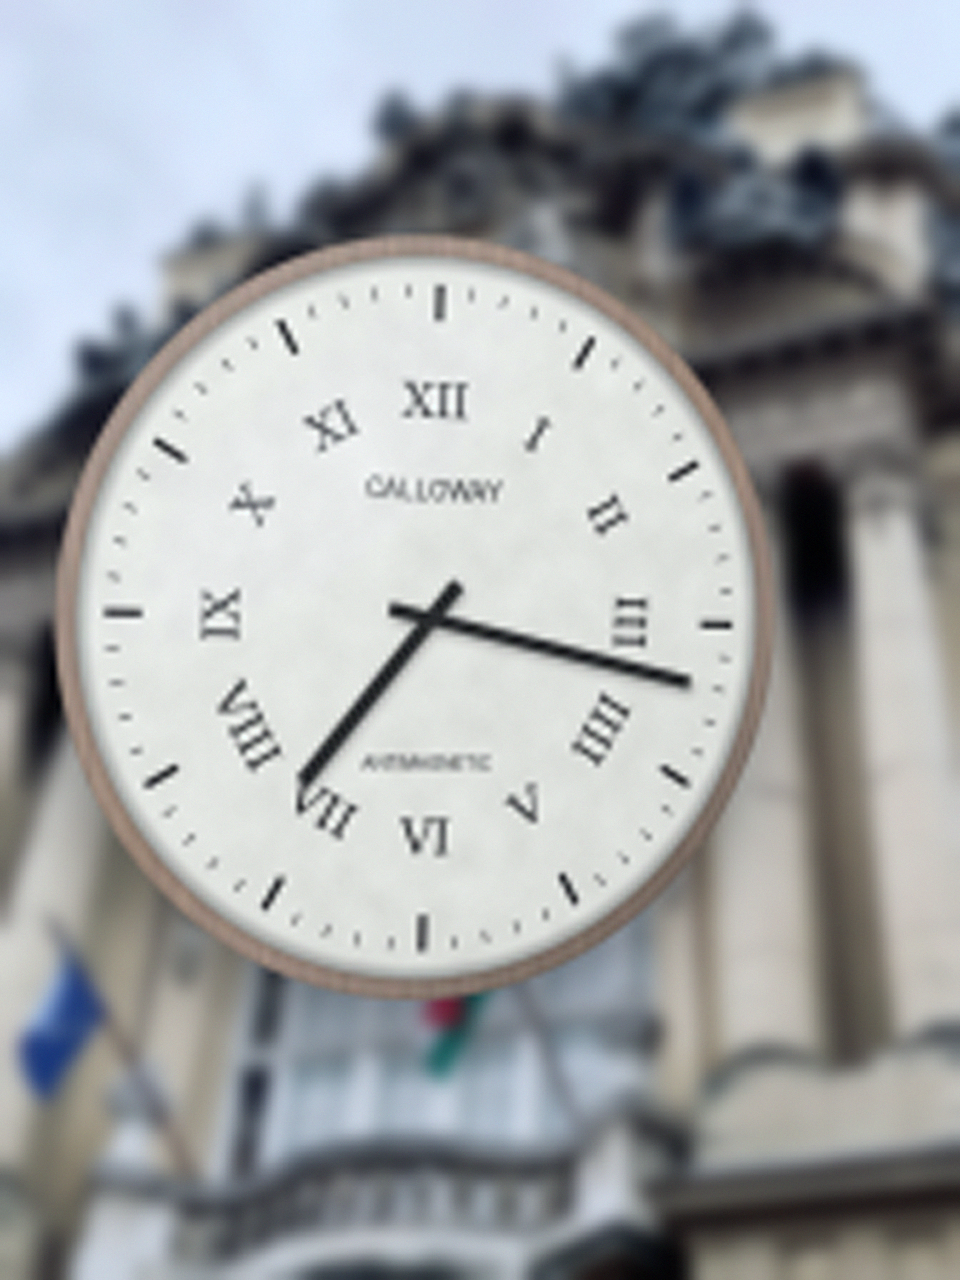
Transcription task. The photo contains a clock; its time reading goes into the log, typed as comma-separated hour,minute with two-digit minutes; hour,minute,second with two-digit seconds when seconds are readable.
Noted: 7,17
